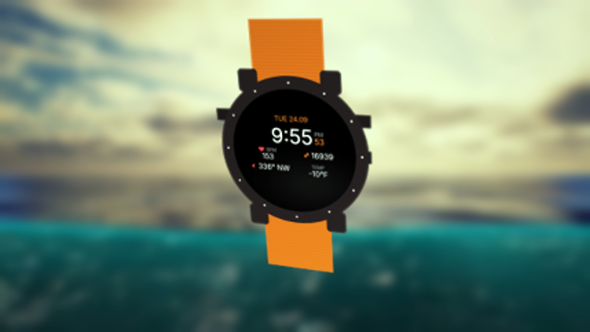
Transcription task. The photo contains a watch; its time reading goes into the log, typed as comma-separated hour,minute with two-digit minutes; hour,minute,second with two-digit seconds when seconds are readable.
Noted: 9,55
